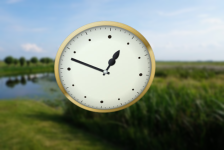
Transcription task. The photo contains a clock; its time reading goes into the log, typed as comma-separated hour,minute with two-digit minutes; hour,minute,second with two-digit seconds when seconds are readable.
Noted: 12,48
